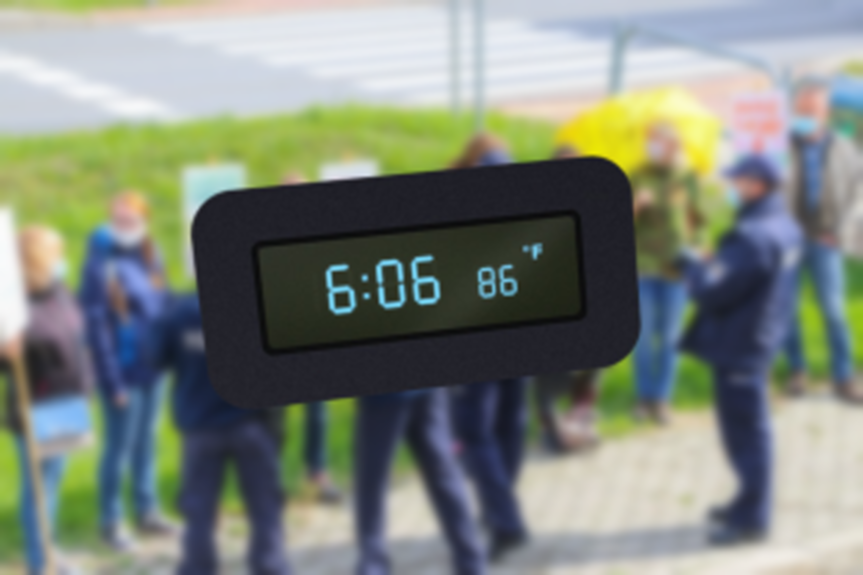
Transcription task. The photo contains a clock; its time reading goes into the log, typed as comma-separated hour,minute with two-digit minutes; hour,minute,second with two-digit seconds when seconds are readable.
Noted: 6,06
